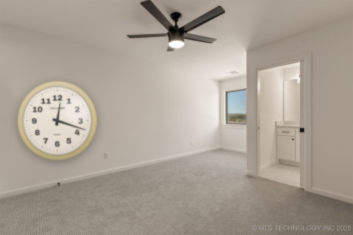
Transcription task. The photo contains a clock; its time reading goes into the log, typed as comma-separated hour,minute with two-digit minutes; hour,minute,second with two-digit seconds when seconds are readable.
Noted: 12,18
